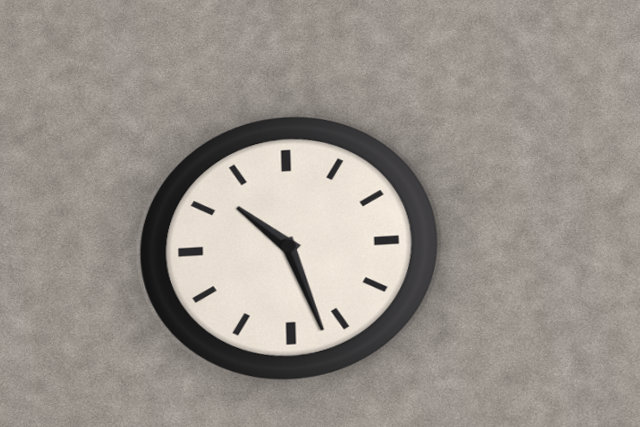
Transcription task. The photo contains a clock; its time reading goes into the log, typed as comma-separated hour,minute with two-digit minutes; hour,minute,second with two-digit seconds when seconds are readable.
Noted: 10,27
